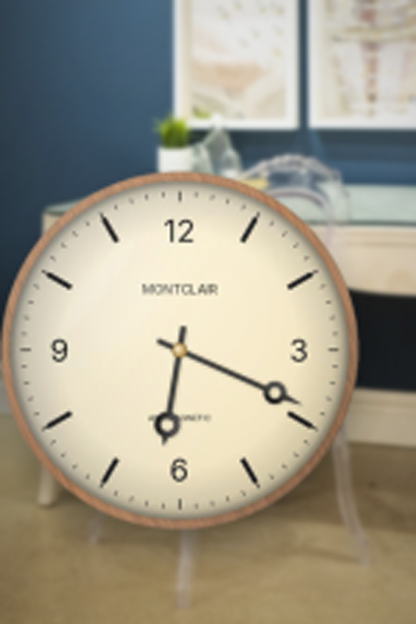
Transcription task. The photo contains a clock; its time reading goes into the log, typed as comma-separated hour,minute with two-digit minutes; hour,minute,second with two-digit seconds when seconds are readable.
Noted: 6,19
